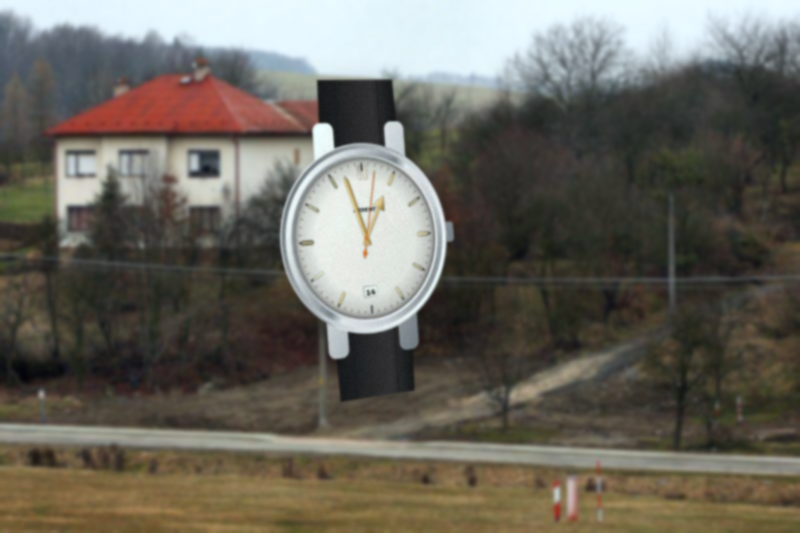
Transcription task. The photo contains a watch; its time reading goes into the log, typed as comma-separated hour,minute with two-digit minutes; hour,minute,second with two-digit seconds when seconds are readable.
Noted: 12,57,02
